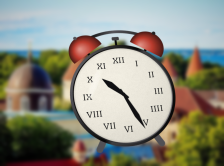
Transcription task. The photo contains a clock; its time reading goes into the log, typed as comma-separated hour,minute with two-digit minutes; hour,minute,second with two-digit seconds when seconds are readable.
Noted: 10,26
